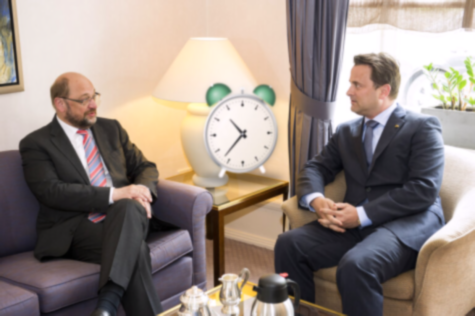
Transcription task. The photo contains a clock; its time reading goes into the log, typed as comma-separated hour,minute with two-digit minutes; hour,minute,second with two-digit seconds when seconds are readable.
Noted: 10,37
